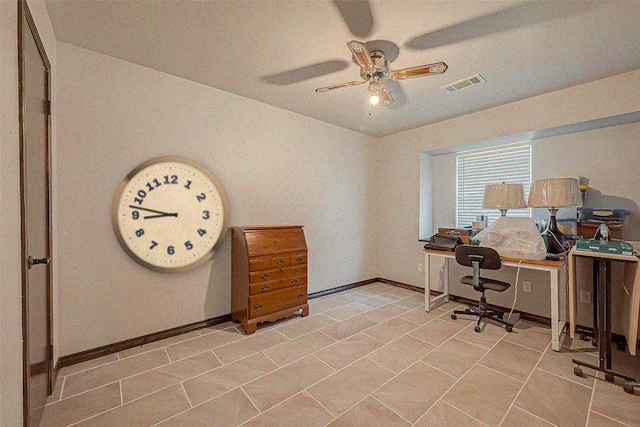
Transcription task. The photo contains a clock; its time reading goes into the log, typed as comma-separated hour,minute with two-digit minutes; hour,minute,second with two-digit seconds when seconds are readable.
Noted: 8,47
